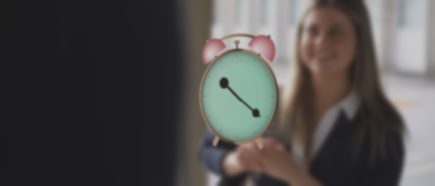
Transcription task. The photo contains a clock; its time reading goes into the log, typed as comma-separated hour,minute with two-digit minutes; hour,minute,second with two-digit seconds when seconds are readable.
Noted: 10,21
